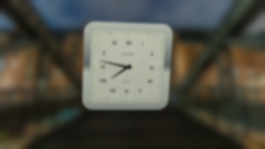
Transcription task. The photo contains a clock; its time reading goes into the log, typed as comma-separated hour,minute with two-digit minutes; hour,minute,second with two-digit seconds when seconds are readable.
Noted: 7,47
